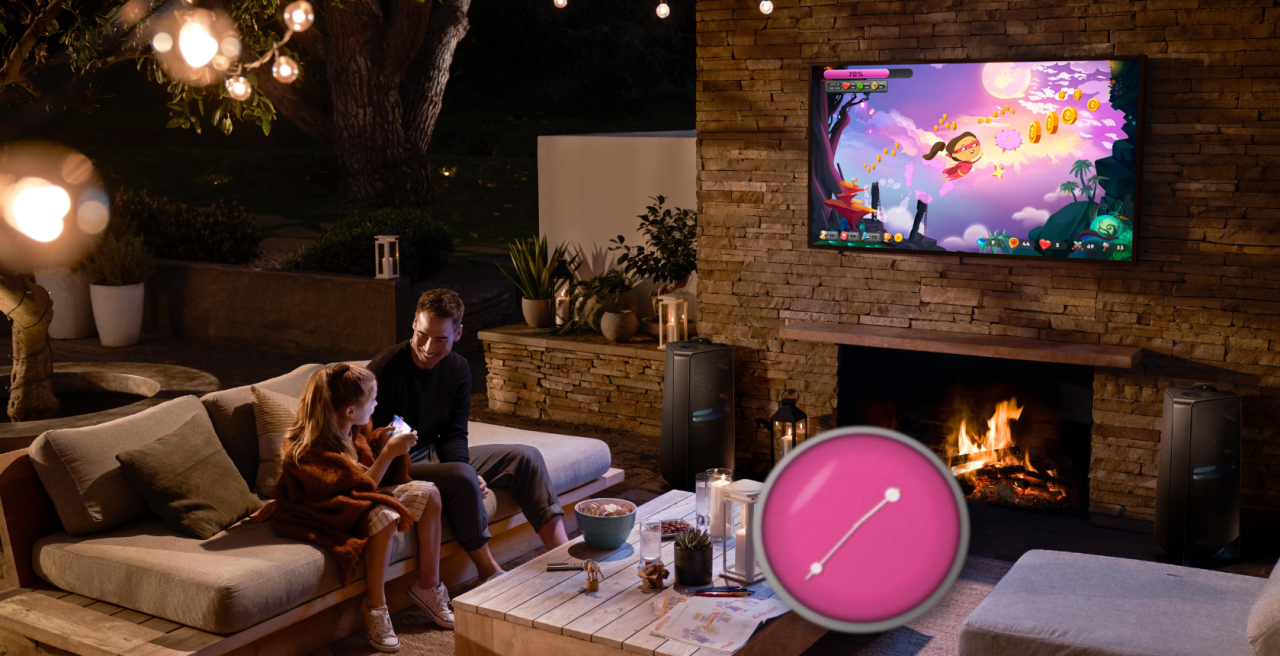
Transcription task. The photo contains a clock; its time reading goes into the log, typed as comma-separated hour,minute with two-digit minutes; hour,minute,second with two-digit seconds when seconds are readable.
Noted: 1,37
